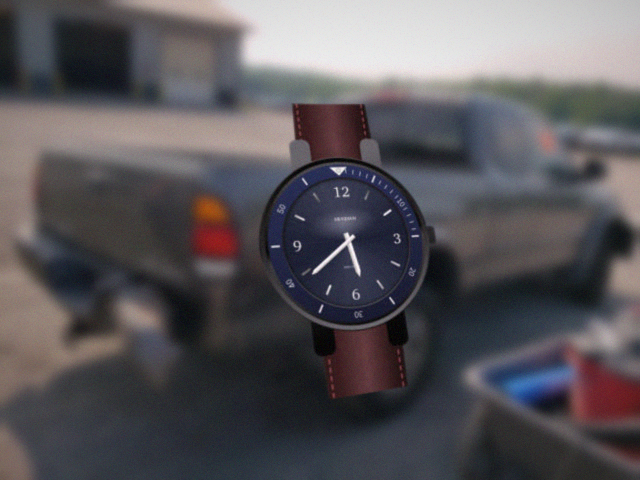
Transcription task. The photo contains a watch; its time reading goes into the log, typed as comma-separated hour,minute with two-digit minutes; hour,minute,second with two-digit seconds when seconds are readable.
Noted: 5,39
